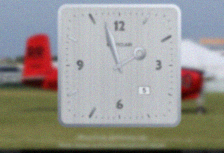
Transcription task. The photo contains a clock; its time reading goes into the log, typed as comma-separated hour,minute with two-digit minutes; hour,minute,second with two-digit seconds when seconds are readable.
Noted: 1,57
